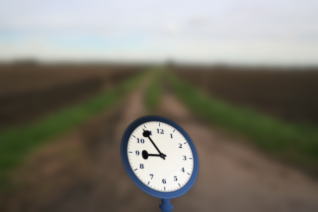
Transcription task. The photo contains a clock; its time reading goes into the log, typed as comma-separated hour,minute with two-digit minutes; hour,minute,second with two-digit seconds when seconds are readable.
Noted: 8,54
